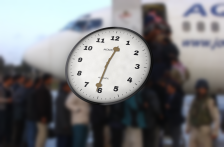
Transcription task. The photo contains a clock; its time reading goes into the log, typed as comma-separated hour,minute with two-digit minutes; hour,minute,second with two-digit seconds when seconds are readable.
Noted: 12,31
